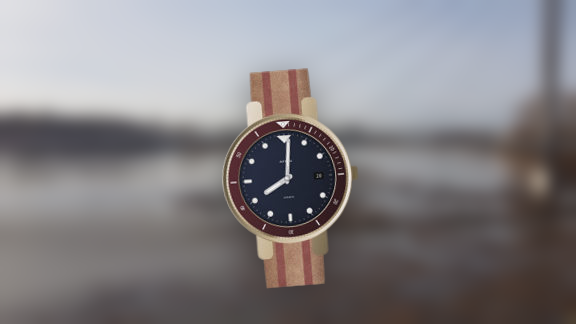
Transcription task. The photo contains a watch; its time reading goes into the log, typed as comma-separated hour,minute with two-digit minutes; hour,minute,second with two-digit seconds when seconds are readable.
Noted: 8,01
